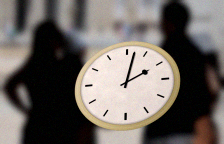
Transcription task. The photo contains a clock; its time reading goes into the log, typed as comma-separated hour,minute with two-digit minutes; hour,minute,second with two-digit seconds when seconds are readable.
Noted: 2,02
